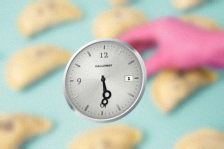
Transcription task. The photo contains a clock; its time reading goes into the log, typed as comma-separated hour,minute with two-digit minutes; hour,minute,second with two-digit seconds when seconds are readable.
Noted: 5,29
